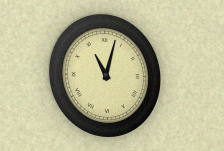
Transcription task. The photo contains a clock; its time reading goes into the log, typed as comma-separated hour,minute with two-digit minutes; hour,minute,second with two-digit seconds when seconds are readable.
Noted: 11,03
